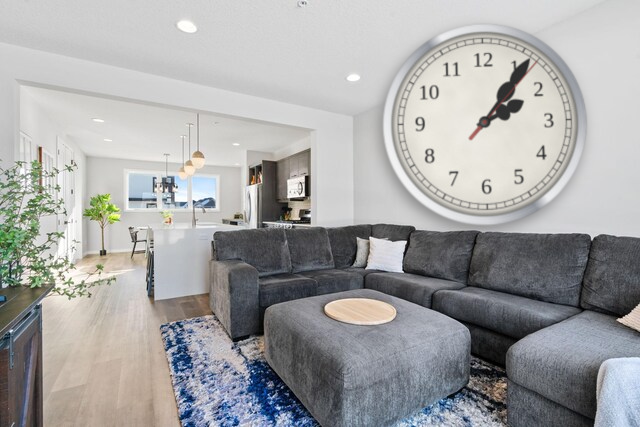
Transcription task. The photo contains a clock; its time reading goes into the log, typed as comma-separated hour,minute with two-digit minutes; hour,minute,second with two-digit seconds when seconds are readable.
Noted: 2,06,07
